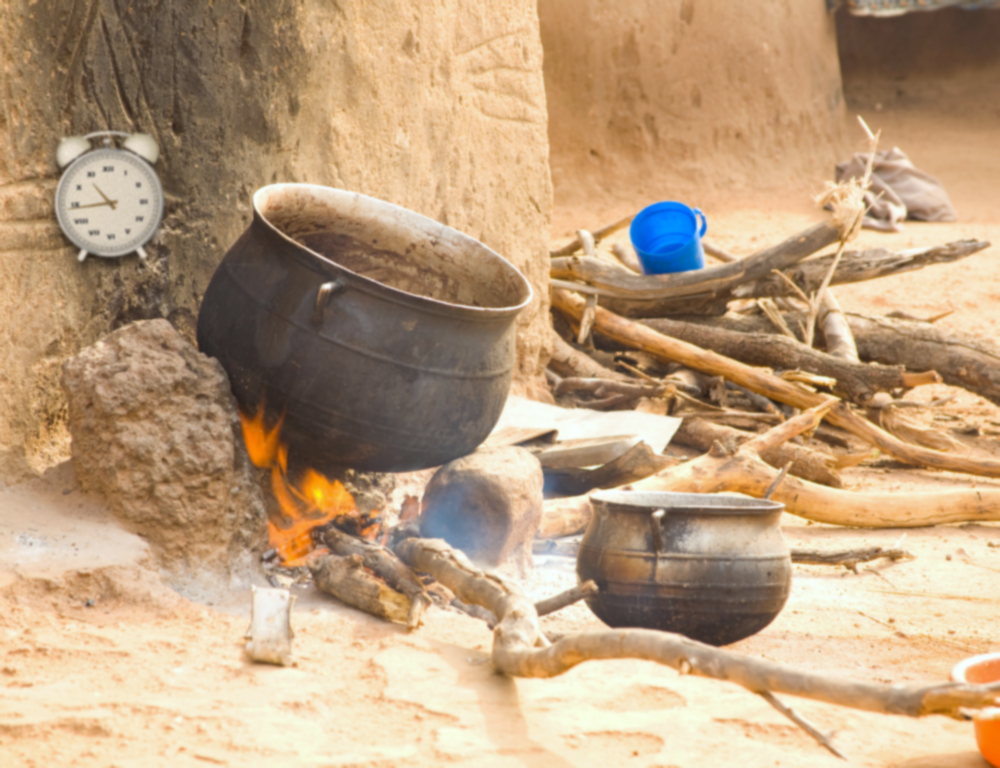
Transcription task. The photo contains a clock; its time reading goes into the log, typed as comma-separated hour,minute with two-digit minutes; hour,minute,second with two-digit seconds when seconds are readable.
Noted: 10,44
